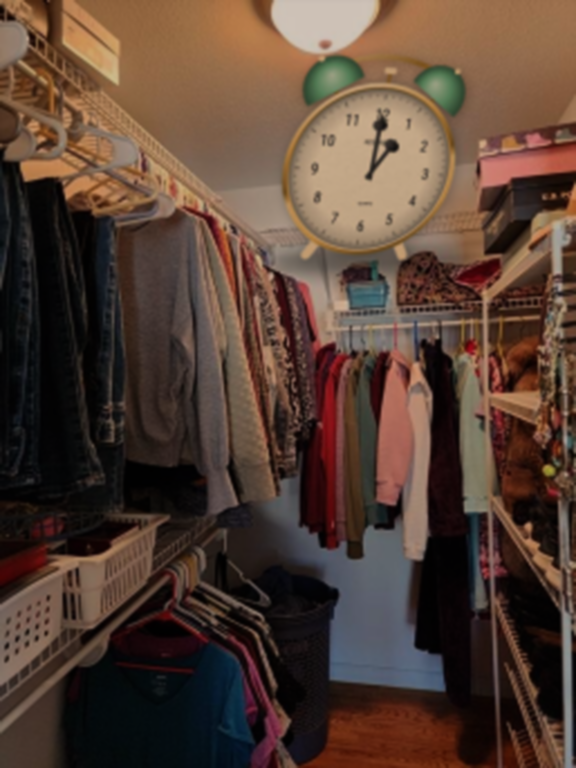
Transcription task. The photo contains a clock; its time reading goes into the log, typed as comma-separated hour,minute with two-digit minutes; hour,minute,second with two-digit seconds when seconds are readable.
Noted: 1,00
